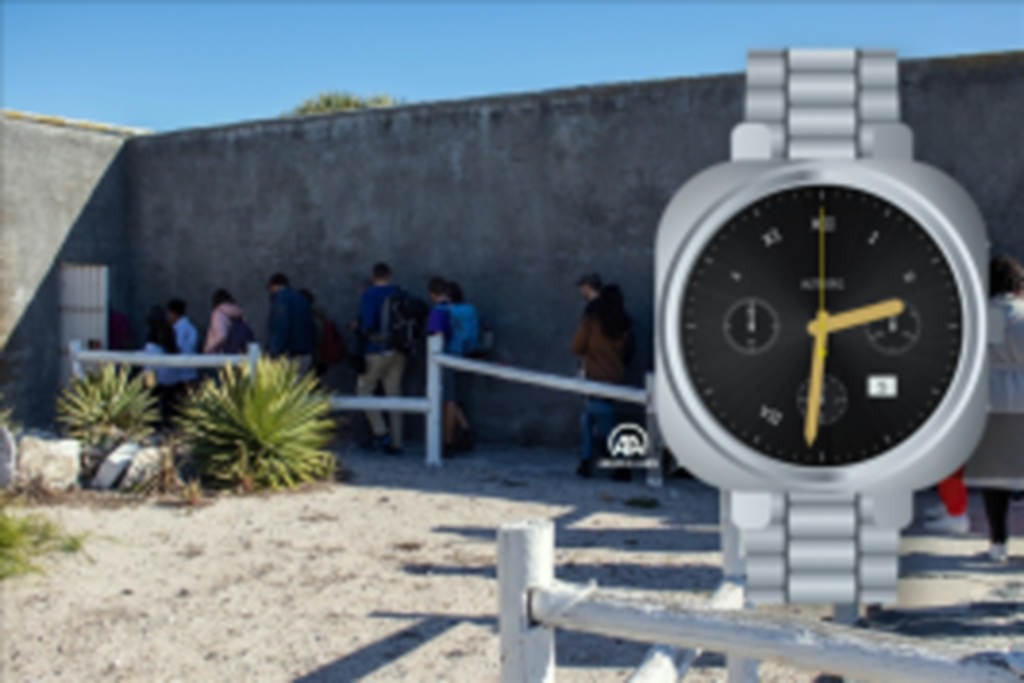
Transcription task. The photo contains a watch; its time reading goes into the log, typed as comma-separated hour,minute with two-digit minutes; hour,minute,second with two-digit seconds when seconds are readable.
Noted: 2,31
